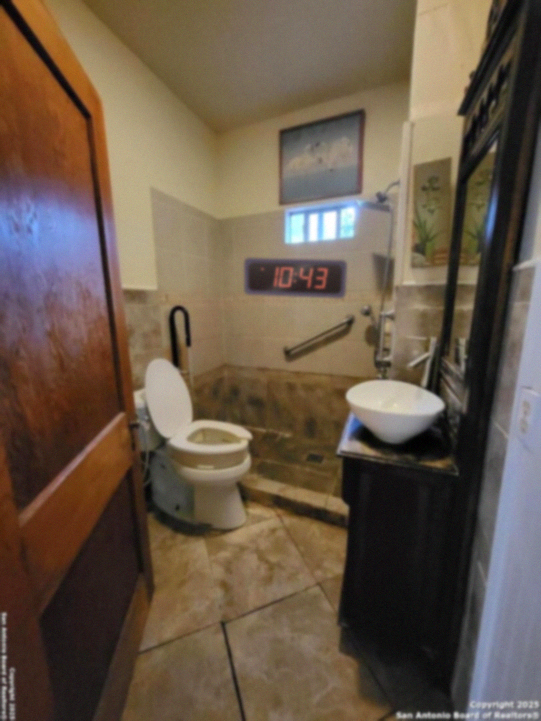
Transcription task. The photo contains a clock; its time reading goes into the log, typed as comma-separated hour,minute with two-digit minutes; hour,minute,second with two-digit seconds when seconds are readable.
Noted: 10,43
